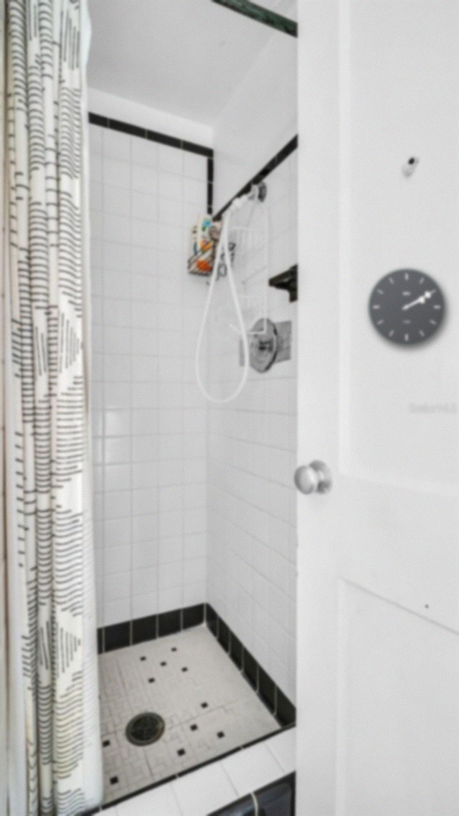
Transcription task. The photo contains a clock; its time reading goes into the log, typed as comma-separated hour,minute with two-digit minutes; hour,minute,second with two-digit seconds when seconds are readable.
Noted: 2,10
